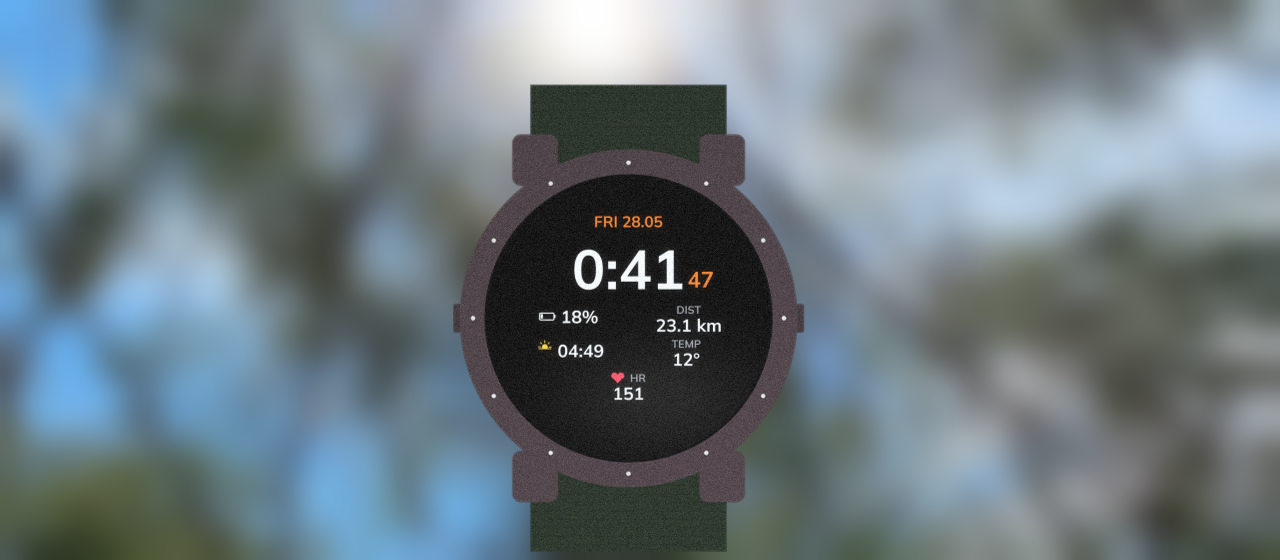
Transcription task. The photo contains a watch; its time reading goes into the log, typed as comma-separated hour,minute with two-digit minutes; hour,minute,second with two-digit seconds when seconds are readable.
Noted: 0,41,47
